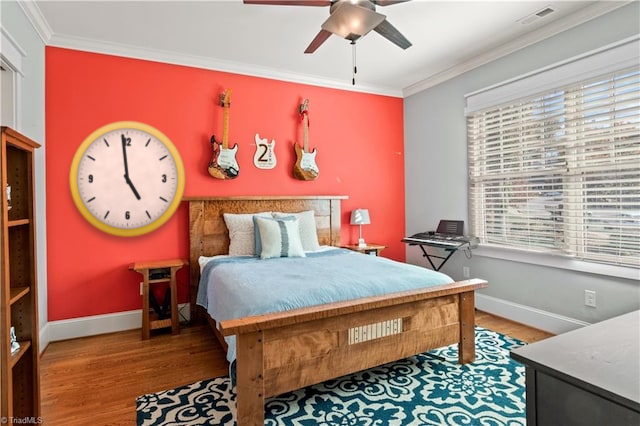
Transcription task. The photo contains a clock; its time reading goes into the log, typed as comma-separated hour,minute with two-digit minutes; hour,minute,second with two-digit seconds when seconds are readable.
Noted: 4,59
